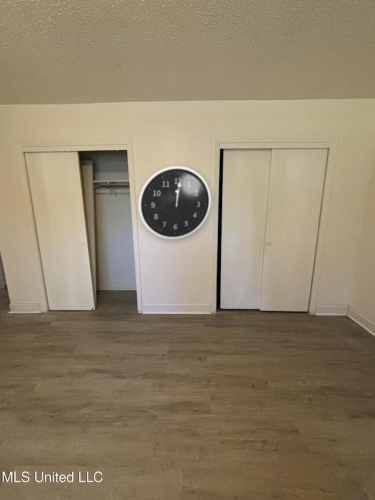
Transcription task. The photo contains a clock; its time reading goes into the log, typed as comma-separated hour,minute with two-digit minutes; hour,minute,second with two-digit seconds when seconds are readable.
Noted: 12,01
